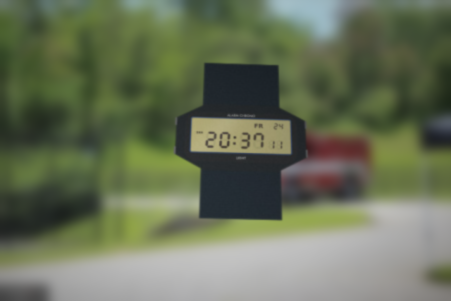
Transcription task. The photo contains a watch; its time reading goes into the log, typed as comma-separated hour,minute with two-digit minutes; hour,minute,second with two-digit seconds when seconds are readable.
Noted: 20,37,11
